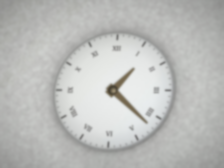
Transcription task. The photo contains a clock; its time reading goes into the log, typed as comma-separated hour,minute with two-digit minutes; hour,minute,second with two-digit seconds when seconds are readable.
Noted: 1,22
